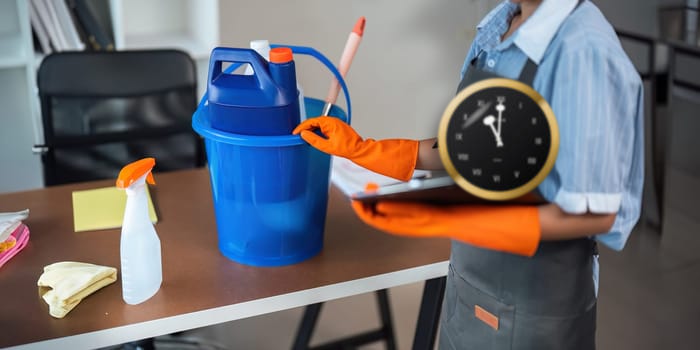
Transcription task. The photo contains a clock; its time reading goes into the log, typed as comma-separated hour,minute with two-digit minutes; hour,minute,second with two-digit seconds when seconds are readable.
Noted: 11,00
